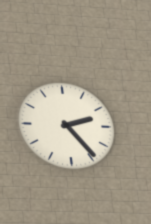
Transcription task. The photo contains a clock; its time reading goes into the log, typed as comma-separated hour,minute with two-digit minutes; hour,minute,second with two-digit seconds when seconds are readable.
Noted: 2,24
